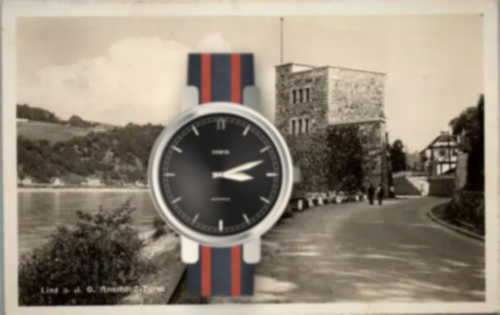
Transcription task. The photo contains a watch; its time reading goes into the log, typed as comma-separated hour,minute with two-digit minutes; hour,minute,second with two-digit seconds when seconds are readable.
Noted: 3,12
